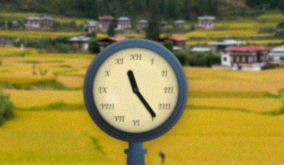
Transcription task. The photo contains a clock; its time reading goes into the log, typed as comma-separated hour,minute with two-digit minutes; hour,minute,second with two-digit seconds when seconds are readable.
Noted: 11,24
